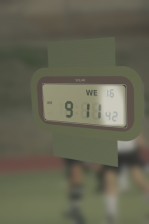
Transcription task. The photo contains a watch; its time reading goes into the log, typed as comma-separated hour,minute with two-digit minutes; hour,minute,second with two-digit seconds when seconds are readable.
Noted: 9,11,42
